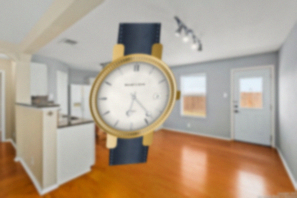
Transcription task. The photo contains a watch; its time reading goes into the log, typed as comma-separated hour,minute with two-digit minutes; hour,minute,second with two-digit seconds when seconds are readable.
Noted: 6,23
